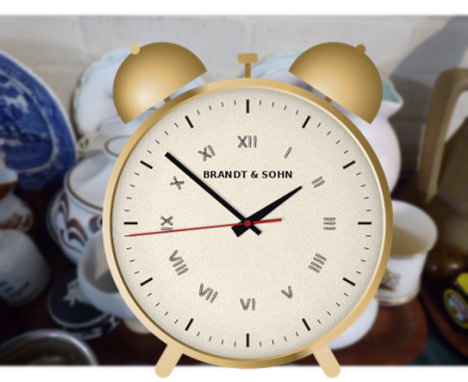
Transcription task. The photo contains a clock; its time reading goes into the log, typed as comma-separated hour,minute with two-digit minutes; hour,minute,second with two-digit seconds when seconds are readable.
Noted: 1,51,44
